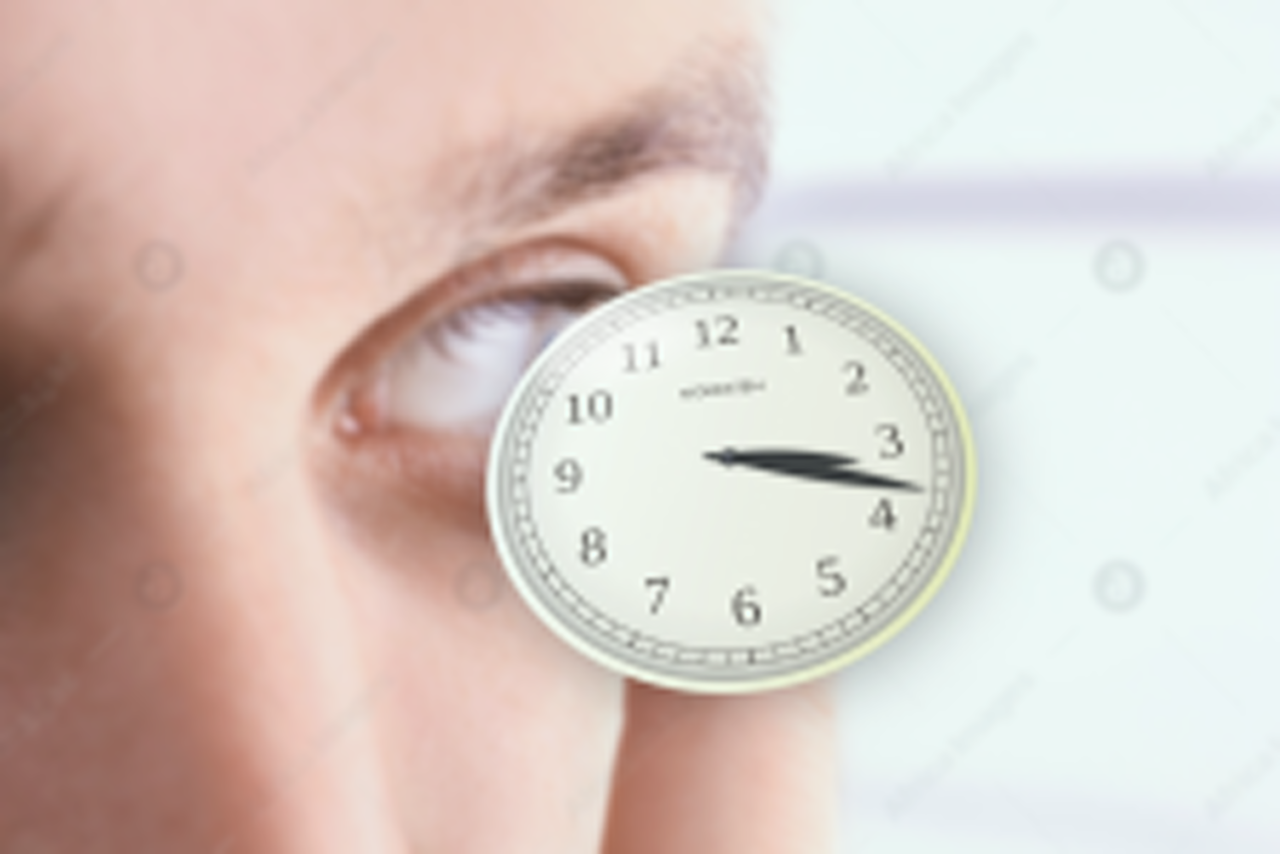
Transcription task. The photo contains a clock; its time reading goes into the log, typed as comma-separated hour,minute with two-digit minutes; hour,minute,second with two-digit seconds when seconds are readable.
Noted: 3,18
